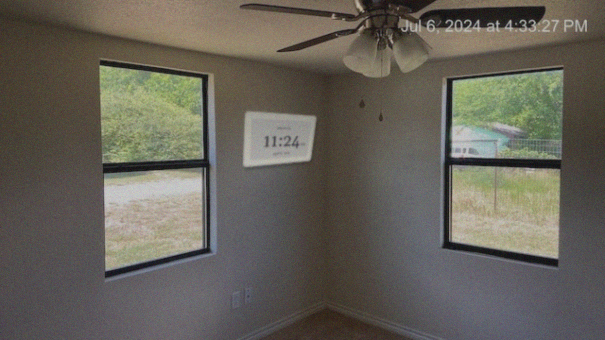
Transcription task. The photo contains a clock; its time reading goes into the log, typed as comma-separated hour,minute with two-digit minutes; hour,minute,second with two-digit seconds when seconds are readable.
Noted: 11,24
